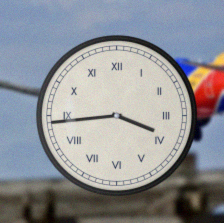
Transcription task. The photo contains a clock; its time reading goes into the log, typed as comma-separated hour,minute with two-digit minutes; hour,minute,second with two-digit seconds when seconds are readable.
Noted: 3,44
